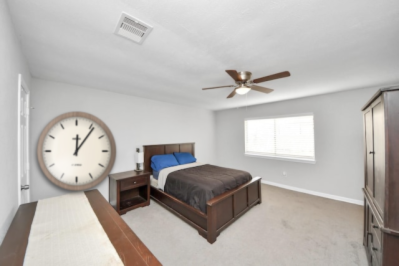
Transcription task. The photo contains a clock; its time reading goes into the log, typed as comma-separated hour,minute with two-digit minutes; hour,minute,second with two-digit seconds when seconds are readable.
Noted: 12,06
